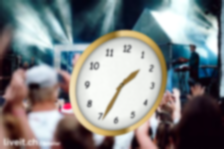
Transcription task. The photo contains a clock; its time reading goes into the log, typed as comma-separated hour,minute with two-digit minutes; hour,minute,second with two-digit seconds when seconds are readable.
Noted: 1,34
